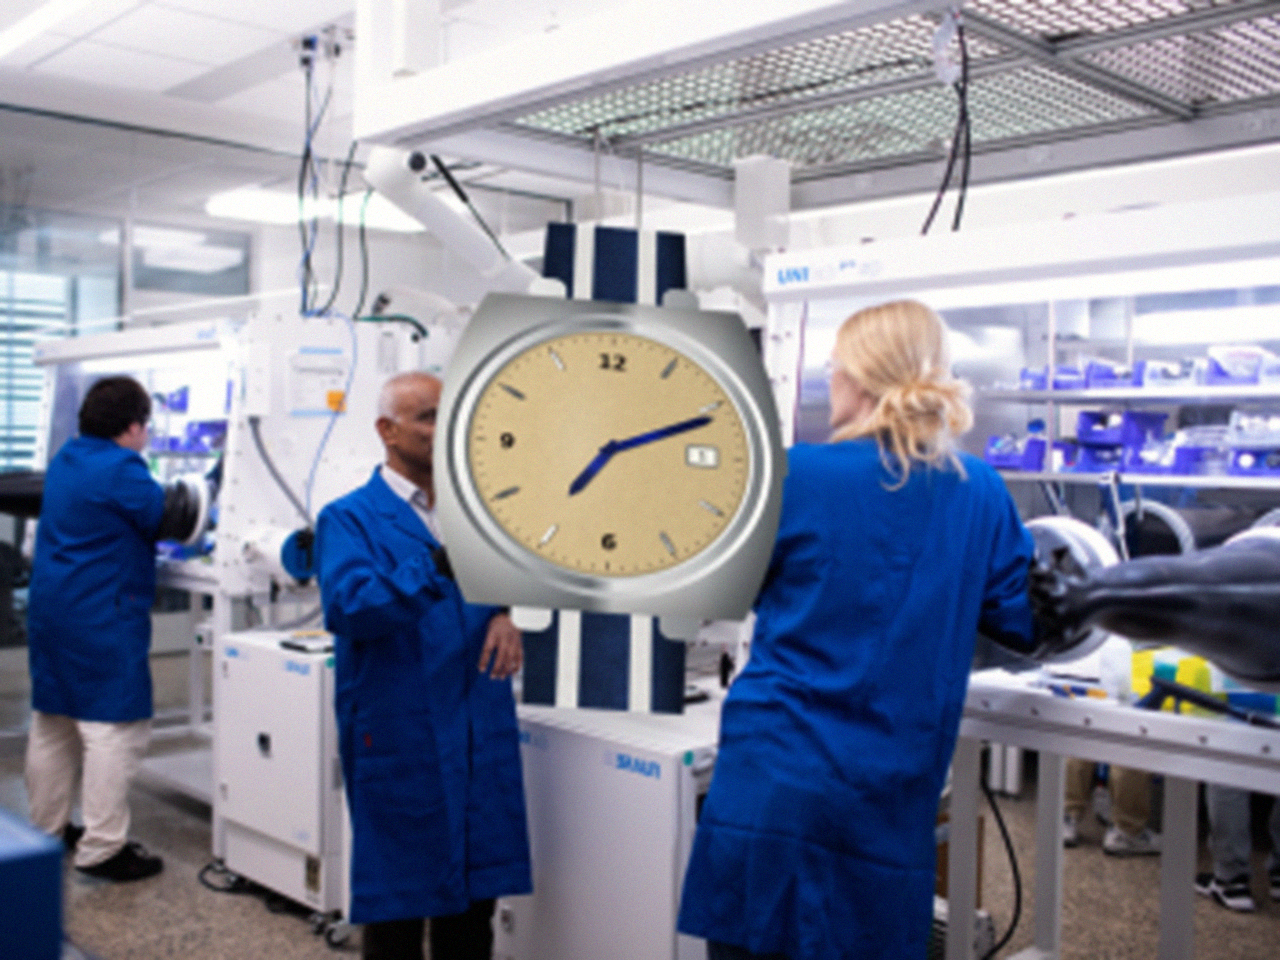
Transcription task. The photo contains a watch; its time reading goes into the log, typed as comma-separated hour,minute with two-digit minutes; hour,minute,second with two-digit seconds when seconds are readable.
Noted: 7,11
